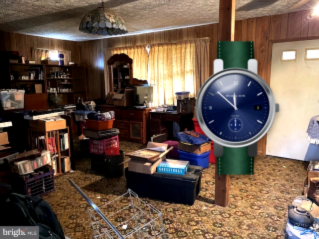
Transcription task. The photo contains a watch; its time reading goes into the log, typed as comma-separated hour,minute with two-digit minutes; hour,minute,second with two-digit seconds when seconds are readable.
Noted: 11,52
